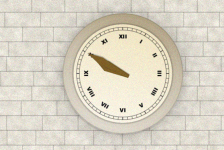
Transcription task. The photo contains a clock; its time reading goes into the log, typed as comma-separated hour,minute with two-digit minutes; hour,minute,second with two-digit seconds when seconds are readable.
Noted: 9,50
